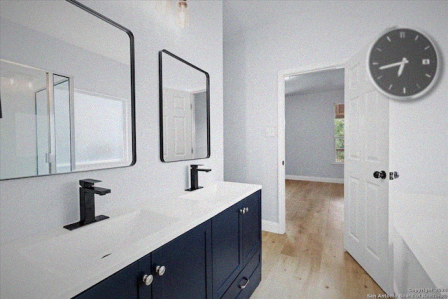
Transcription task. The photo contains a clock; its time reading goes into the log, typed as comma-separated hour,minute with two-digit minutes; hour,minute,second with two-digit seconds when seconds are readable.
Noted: 6,43
